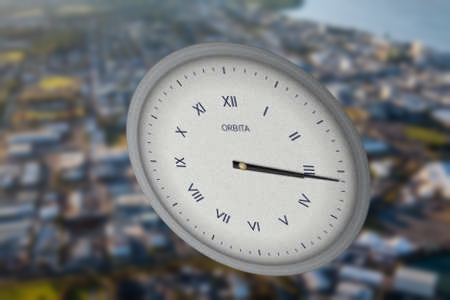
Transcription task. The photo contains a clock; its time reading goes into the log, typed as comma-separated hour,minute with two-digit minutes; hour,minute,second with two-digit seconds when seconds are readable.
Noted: 3,16
